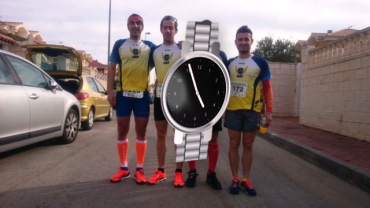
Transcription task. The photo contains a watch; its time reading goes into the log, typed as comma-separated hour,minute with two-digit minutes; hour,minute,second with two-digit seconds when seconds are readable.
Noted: 4,56
